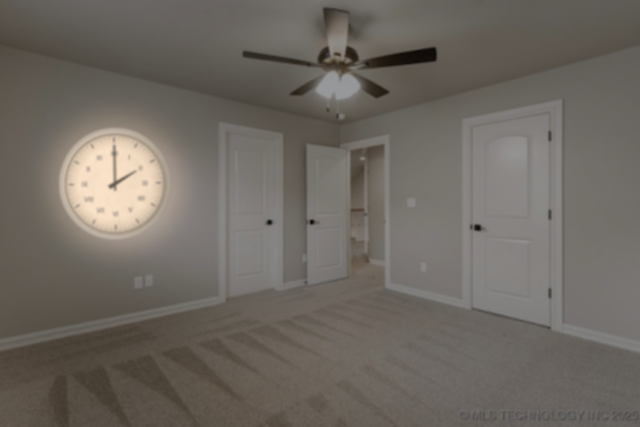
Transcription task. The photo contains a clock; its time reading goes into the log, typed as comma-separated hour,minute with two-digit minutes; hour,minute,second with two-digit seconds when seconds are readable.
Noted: 2,00
